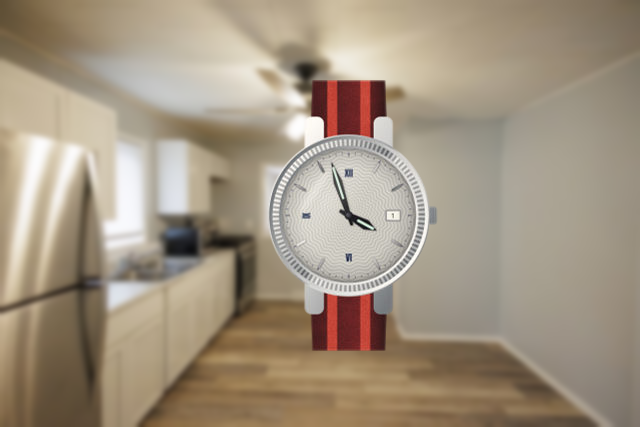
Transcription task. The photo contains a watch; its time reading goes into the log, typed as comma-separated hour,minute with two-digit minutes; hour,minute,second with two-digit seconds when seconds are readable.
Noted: 3,57
